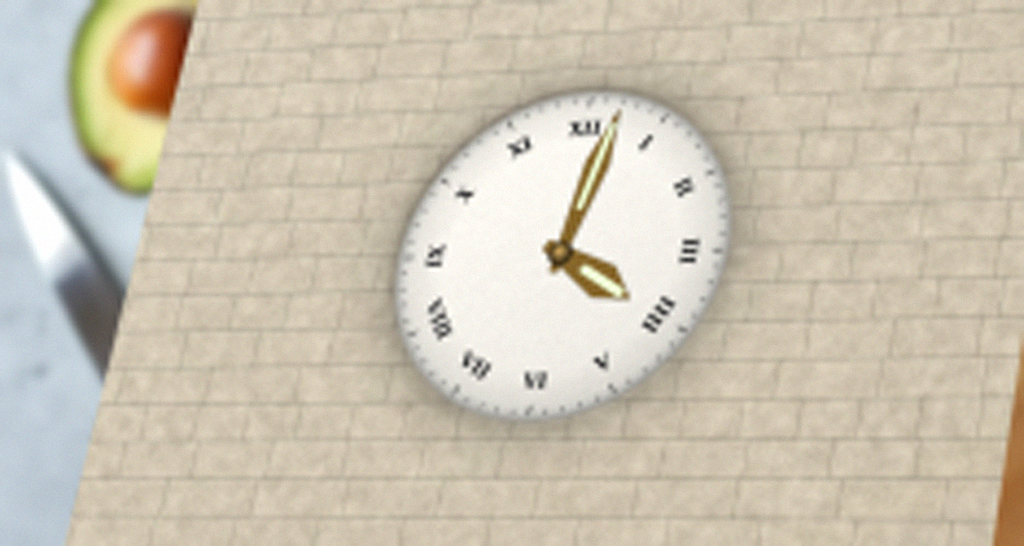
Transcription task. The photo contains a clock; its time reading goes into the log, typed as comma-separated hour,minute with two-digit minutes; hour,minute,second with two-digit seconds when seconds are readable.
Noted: 4,02
